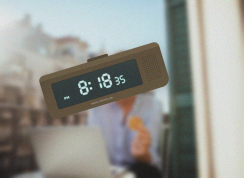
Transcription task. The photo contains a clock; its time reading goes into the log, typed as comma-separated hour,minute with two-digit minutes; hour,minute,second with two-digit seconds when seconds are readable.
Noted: 8,18,35
